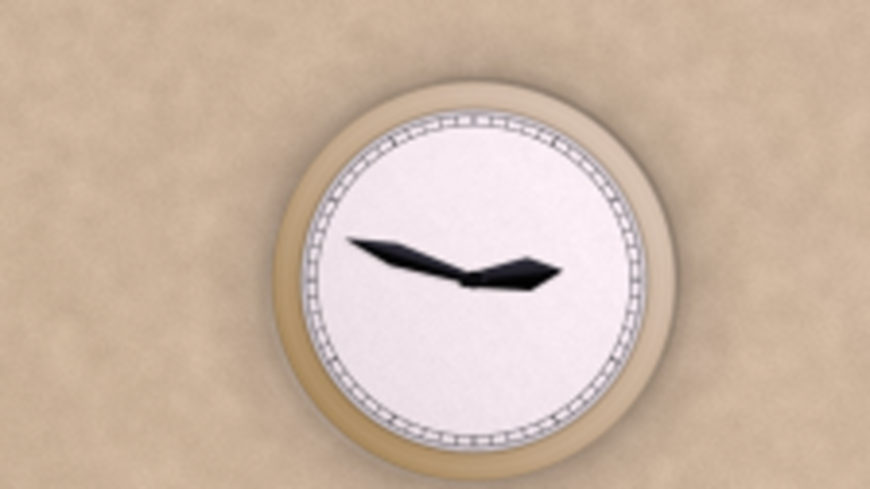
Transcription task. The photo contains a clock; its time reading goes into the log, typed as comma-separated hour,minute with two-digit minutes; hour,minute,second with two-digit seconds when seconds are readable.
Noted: 2,48
